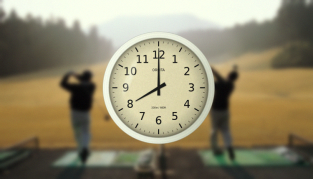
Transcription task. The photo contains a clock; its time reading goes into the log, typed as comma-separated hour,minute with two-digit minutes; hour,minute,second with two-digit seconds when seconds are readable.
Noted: 8,00
